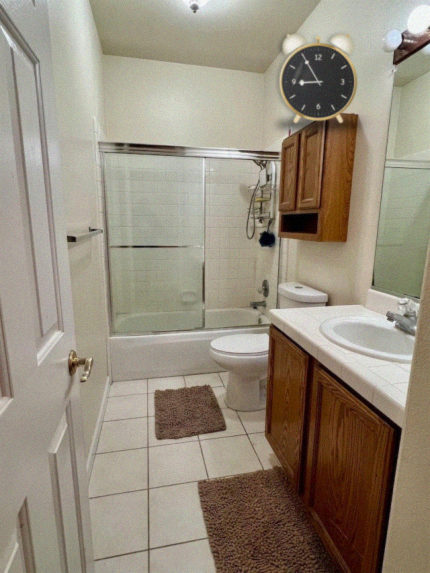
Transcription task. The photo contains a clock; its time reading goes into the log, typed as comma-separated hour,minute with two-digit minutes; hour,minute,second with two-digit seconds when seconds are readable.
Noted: 8,55
